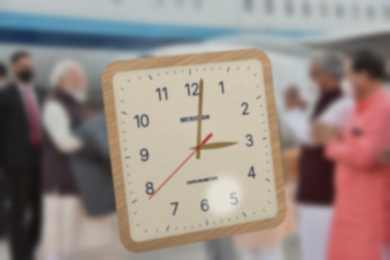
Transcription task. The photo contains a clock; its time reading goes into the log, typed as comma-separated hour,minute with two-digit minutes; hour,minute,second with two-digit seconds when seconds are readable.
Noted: 3,01,39
